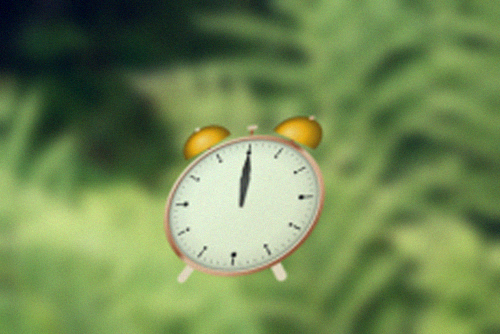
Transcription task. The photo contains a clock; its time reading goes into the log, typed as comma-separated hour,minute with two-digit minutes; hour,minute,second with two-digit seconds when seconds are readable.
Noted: 12,00
